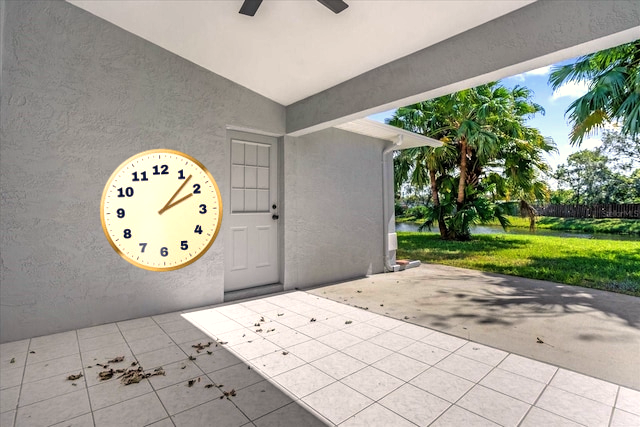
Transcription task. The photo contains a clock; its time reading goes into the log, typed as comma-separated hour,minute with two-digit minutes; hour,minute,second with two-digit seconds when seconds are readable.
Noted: 2,07
